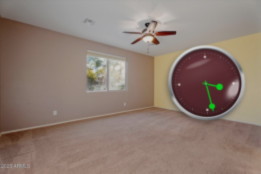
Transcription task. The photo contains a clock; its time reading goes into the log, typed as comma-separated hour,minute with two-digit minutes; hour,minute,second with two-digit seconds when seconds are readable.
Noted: 3,28
